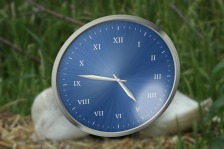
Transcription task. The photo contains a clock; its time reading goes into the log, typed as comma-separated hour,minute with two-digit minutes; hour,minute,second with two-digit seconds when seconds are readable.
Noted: 4,47
